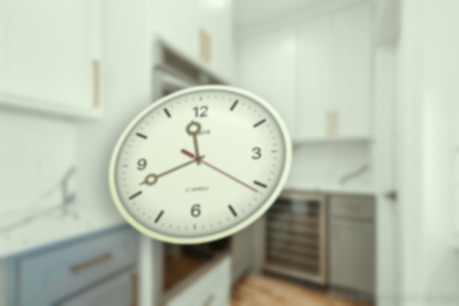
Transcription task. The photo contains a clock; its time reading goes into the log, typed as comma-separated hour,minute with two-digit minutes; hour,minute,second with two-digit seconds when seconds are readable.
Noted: 11,41,21
